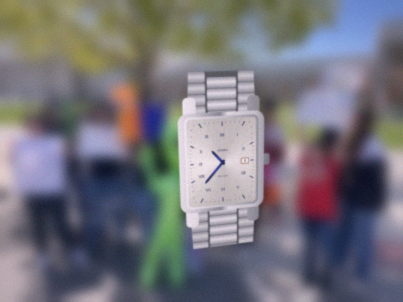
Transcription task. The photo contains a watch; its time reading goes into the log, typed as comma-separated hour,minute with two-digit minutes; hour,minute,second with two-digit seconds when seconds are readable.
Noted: 10,37
